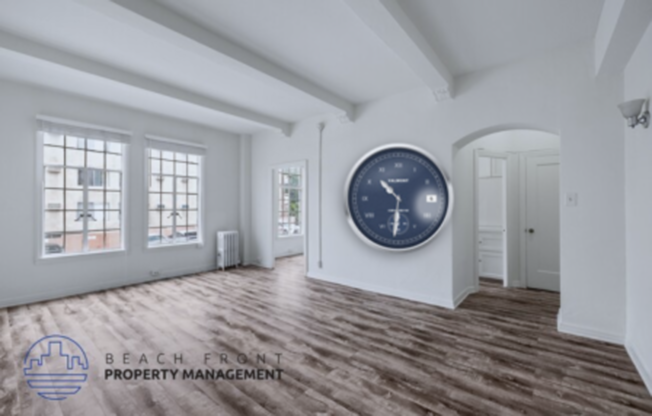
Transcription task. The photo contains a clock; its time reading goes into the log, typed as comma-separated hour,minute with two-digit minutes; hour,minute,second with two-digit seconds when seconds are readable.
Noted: 10,31
